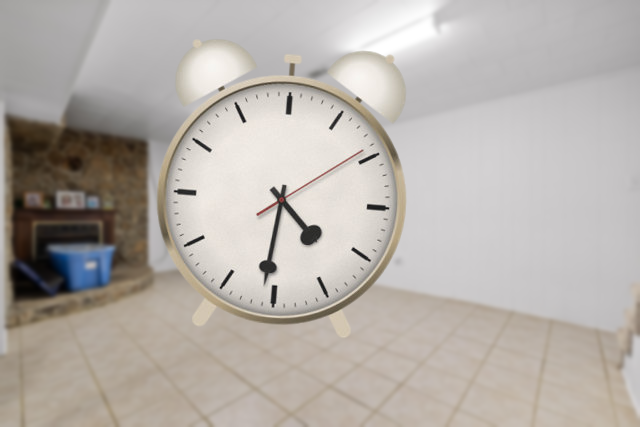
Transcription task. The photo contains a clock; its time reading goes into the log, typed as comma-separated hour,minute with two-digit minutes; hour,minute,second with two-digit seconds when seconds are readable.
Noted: 4,31,09
